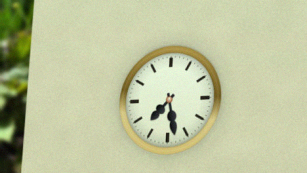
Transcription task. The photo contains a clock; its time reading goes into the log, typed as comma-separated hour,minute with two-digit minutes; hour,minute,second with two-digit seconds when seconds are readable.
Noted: 7,28
